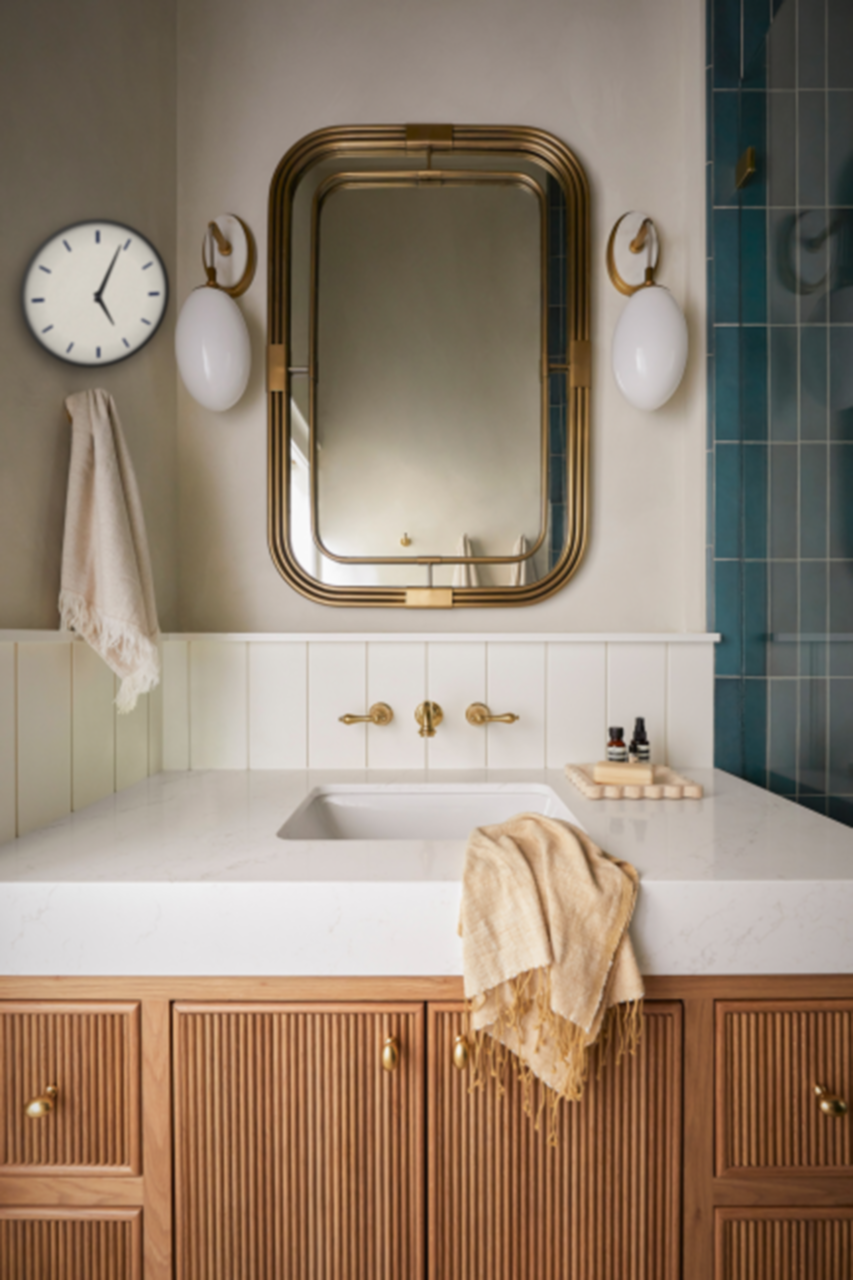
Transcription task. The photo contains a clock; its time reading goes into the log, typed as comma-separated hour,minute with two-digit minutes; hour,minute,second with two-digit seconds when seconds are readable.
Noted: 5,04
